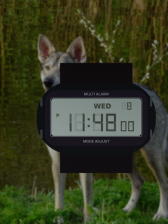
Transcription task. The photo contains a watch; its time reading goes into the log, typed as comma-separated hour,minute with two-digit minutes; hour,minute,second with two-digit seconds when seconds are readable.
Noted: 11,48,00
